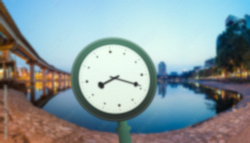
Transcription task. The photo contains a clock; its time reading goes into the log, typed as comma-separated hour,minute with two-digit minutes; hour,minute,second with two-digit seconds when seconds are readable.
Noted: 8,19
